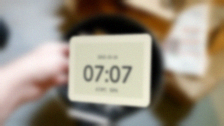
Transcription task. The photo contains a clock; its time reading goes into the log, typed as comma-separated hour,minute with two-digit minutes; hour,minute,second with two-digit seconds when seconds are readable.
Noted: 7,07
